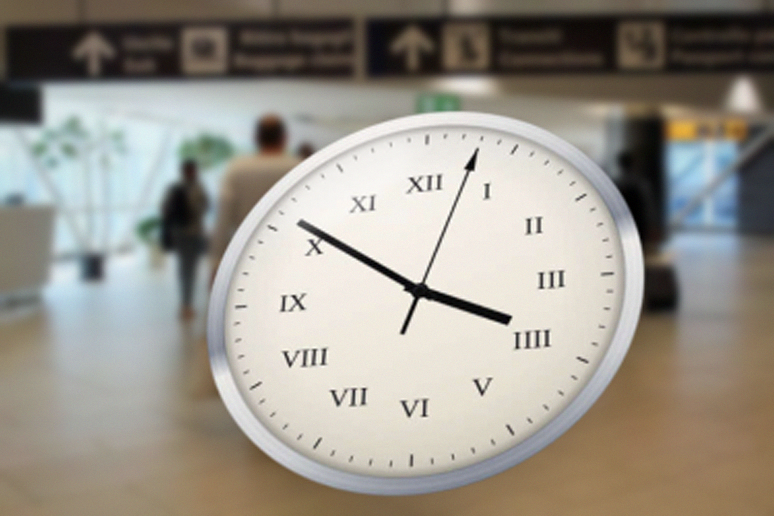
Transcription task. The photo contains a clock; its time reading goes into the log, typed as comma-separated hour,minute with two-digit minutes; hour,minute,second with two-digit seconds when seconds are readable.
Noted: 3,51,03
